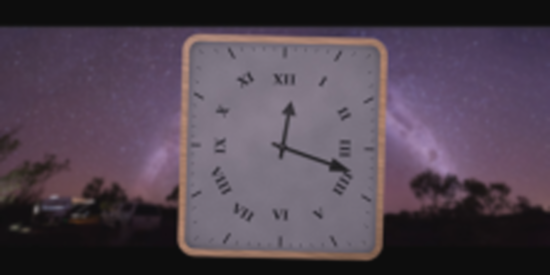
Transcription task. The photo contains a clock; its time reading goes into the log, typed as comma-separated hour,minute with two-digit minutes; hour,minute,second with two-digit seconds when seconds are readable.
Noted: 12,18
